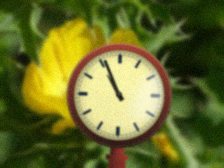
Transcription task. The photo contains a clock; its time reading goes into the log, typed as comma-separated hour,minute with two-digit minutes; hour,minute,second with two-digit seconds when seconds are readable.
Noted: 10,56
